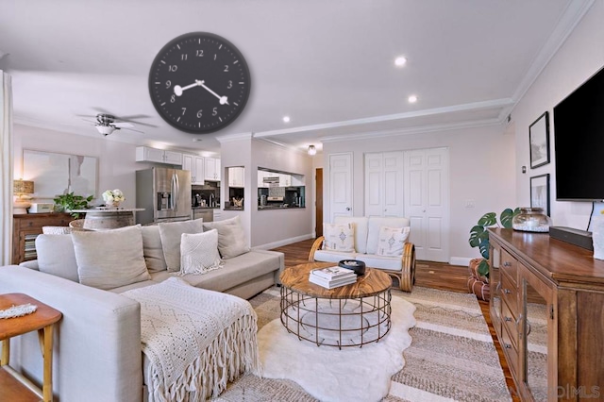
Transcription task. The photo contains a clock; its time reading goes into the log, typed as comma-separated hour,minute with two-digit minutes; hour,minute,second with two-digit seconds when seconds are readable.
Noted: 8,21
